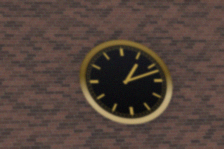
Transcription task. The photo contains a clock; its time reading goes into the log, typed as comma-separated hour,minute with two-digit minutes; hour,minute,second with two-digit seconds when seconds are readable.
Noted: 1,12
